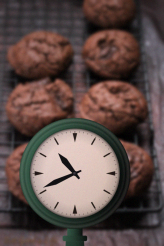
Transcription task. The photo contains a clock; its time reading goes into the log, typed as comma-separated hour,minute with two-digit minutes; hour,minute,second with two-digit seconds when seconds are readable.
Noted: 10,41
